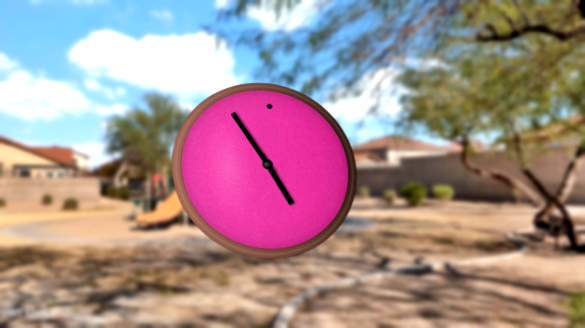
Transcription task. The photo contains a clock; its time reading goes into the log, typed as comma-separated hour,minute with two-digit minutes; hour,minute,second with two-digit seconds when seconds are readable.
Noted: 4,54
